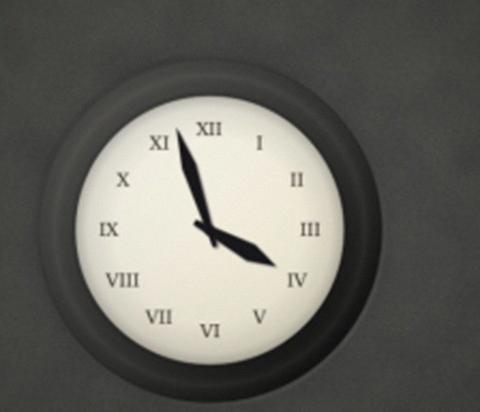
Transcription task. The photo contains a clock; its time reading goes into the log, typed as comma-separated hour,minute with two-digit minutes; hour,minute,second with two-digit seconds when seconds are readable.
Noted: 3,57
